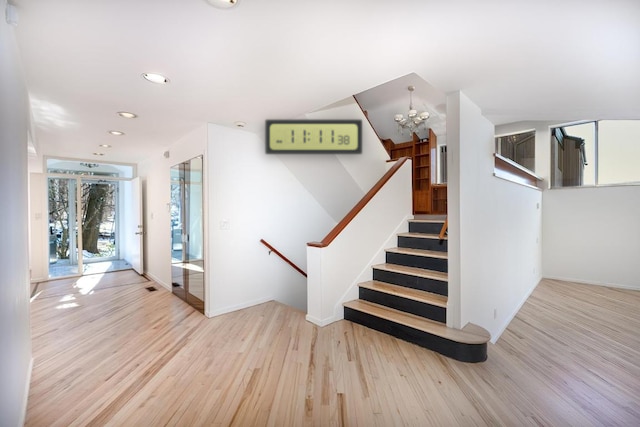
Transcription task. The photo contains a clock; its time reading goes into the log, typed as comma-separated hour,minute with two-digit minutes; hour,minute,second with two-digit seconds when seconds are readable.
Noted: 11,11
